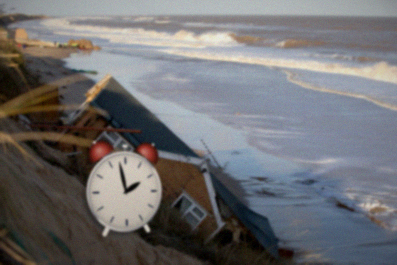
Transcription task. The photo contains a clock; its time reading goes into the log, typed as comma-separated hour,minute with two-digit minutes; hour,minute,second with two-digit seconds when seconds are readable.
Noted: 1,58
